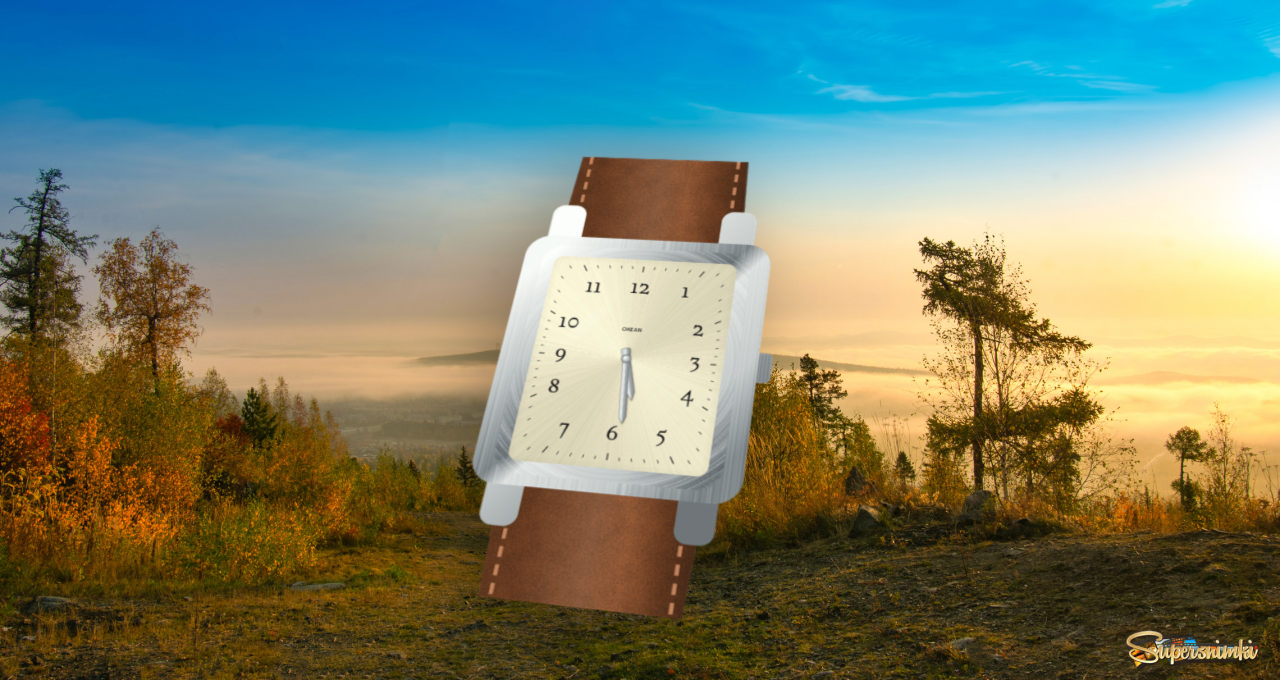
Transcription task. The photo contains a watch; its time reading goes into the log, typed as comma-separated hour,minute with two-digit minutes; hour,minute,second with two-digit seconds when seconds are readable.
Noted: 5,29
